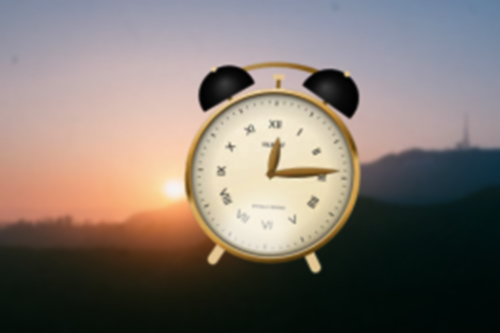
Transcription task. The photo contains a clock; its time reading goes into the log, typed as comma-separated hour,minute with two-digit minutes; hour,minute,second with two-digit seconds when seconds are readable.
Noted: 12,14
